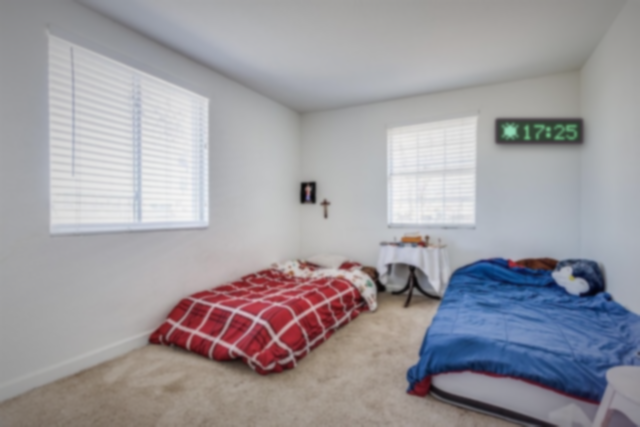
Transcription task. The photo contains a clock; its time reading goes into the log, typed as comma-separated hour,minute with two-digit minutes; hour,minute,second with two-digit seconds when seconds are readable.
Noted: 17,25
